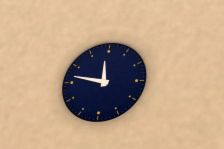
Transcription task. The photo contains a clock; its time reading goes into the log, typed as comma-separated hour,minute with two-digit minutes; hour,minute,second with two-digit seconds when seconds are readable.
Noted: 11,47
